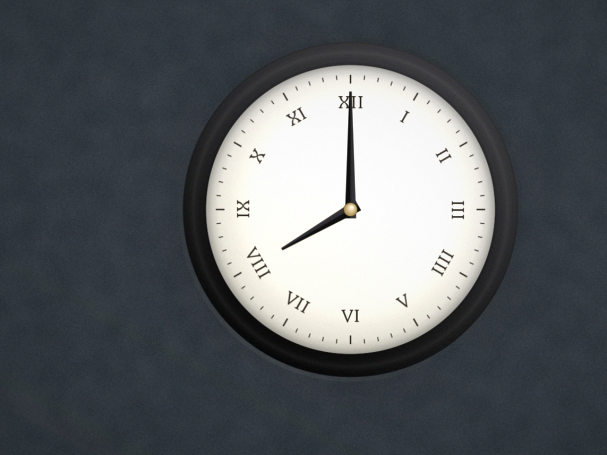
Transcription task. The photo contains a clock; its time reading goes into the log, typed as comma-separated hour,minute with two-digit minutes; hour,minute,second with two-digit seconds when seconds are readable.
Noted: 8,00
